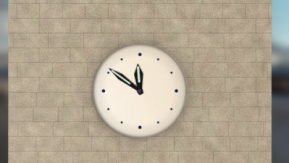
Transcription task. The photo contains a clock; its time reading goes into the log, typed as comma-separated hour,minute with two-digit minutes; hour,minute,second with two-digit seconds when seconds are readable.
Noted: 11,51
